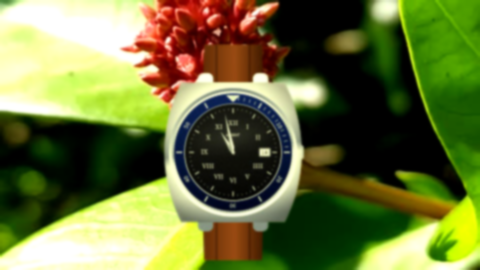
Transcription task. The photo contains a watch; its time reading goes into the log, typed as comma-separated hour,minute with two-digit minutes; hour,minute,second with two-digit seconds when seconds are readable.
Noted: 10,58
